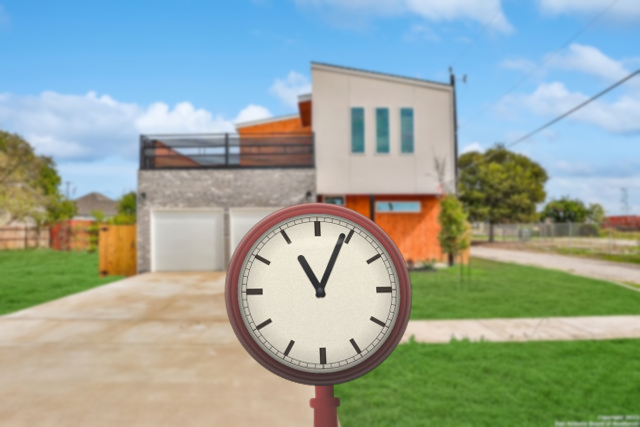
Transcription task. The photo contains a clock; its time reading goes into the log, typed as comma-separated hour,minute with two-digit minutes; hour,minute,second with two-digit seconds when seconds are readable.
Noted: 11,04
